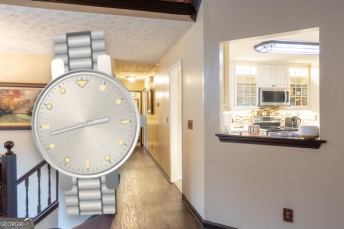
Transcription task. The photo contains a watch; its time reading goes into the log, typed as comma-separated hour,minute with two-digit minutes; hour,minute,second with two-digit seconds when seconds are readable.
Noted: 2,43
